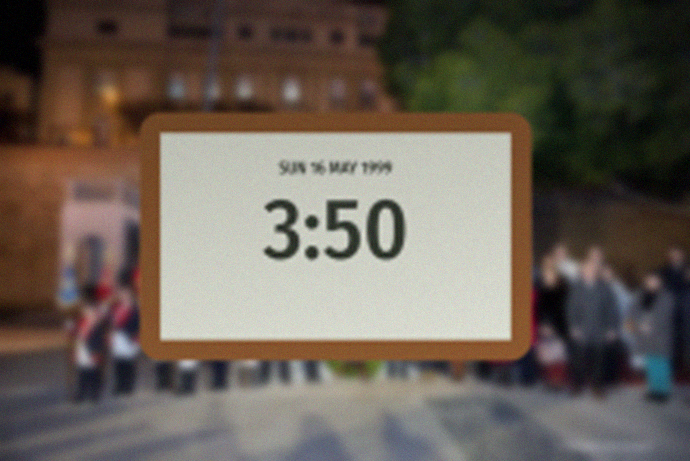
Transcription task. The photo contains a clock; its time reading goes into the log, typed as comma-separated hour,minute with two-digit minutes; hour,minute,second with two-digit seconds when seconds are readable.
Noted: 3,50
